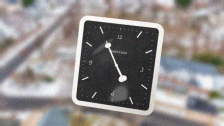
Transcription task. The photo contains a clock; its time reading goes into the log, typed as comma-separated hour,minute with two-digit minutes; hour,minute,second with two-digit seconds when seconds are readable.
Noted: 4,55
